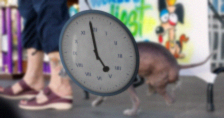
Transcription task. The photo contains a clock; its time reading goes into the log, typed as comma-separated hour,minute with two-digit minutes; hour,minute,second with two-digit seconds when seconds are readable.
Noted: 4,59
